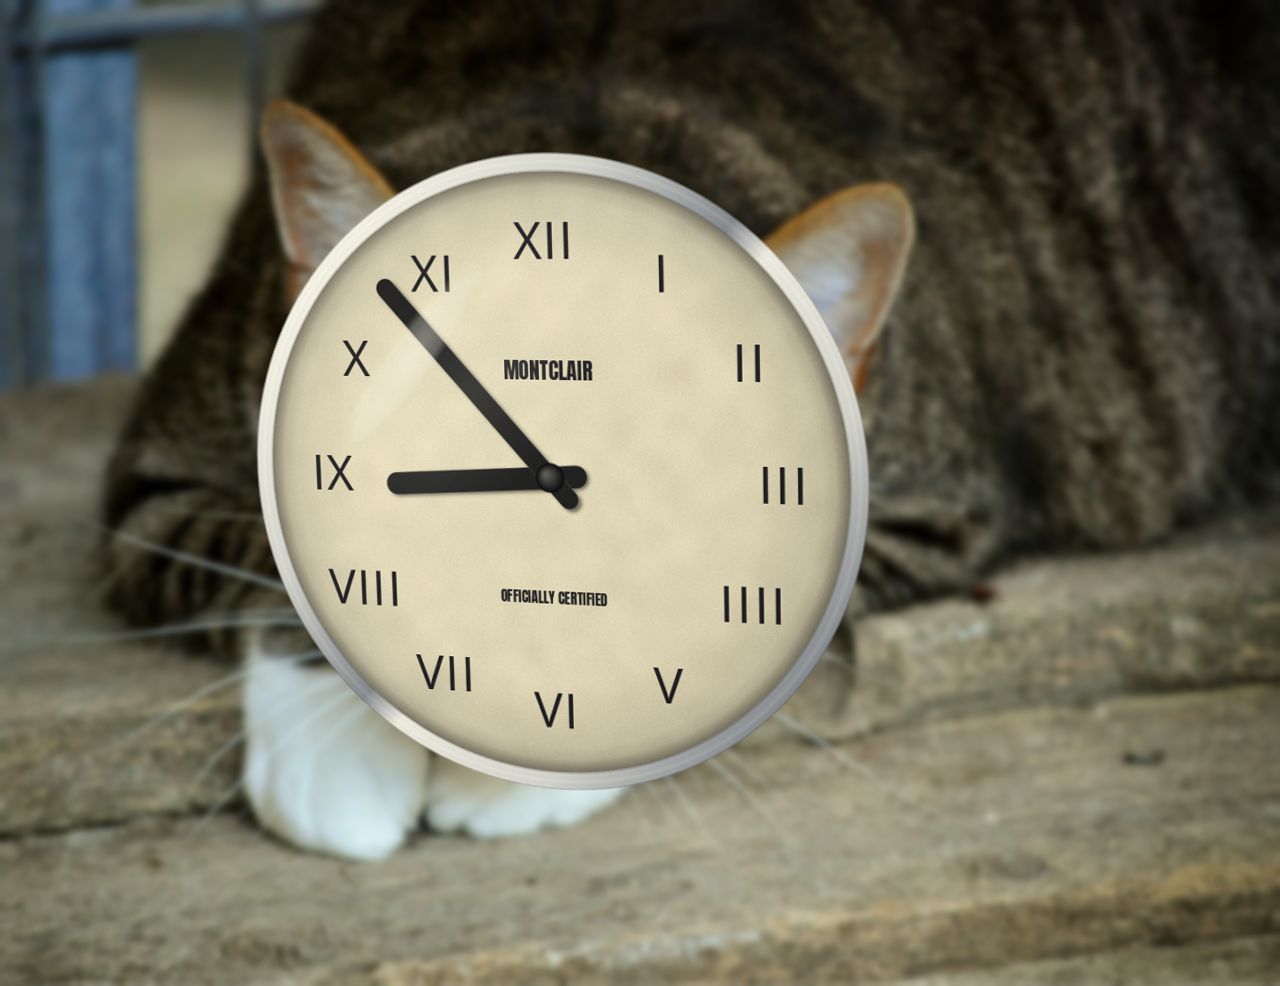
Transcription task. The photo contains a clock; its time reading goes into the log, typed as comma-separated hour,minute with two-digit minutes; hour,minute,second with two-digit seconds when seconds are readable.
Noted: 8,53
